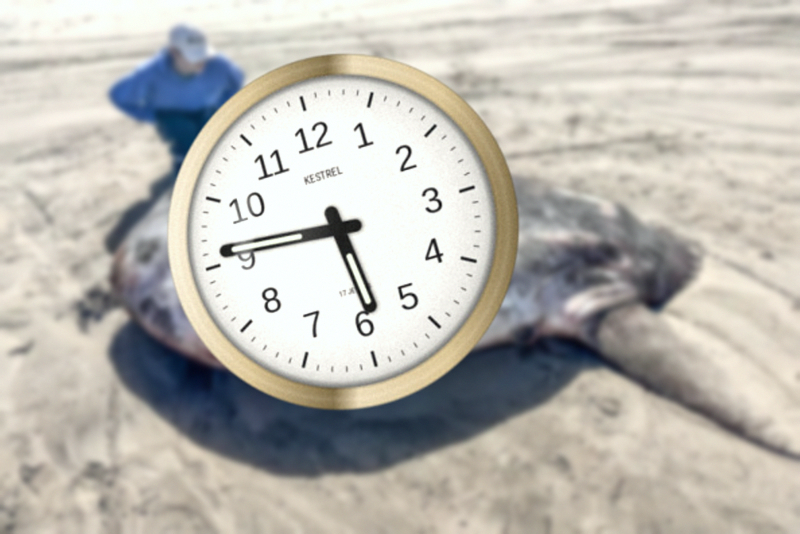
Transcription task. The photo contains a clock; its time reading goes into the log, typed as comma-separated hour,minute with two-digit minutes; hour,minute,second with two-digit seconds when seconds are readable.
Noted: 5,46
